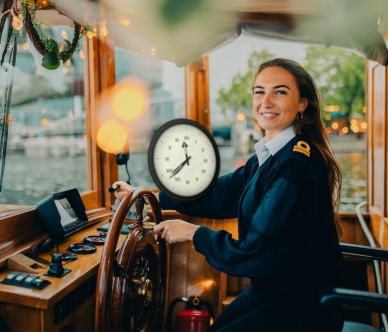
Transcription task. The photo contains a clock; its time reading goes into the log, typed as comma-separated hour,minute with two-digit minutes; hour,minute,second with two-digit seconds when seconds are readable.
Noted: 11,38
